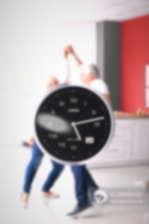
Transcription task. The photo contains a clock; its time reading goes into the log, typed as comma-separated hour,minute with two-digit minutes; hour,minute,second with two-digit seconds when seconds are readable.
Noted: 5,13
